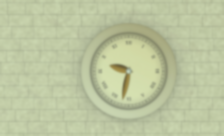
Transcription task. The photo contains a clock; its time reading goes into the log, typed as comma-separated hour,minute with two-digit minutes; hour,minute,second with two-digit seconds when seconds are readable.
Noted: 9,32
